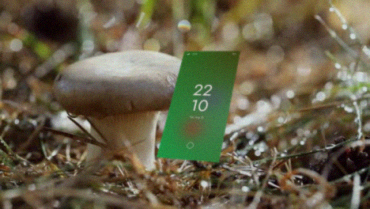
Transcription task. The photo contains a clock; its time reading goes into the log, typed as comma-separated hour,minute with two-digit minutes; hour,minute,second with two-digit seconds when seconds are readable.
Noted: 22,10
